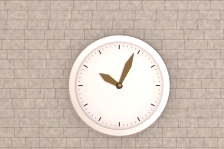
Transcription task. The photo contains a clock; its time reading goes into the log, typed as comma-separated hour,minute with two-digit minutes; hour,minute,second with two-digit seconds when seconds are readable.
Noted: 10,04
